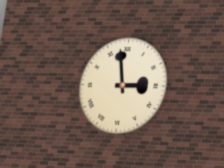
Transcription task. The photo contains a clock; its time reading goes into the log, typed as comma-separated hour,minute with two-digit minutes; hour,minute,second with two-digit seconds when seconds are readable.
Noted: 2,58
